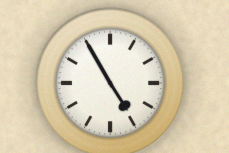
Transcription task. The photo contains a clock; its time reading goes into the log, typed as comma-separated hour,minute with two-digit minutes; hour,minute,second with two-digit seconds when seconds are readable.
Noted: 4,55
